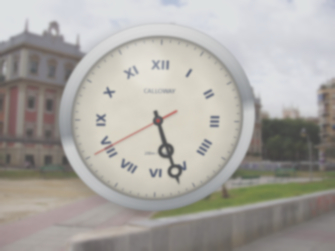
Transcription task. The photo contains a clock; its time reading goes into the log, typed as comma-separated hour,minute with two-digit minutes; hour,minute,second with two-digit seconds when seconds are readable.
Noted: 5,26,40
